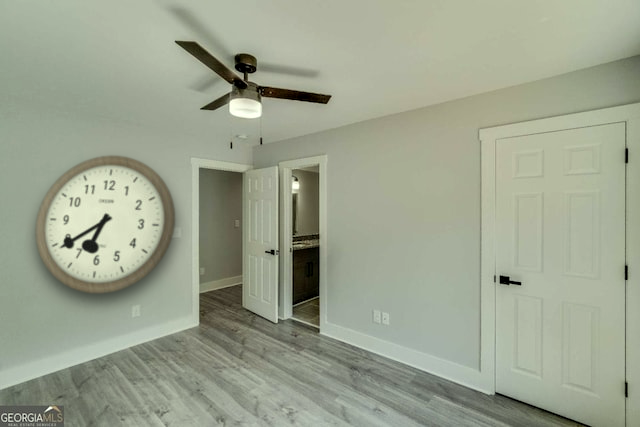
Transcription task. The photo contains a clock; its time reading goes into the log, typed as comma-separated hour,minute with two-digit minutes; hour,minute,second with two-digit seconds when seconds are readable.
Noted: 6,39
